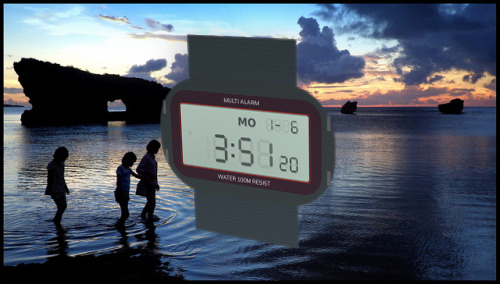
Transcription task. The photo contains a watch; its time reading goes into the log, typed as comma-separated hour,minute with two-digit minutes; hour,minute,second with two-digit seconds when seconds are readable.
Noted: 3,51,20
